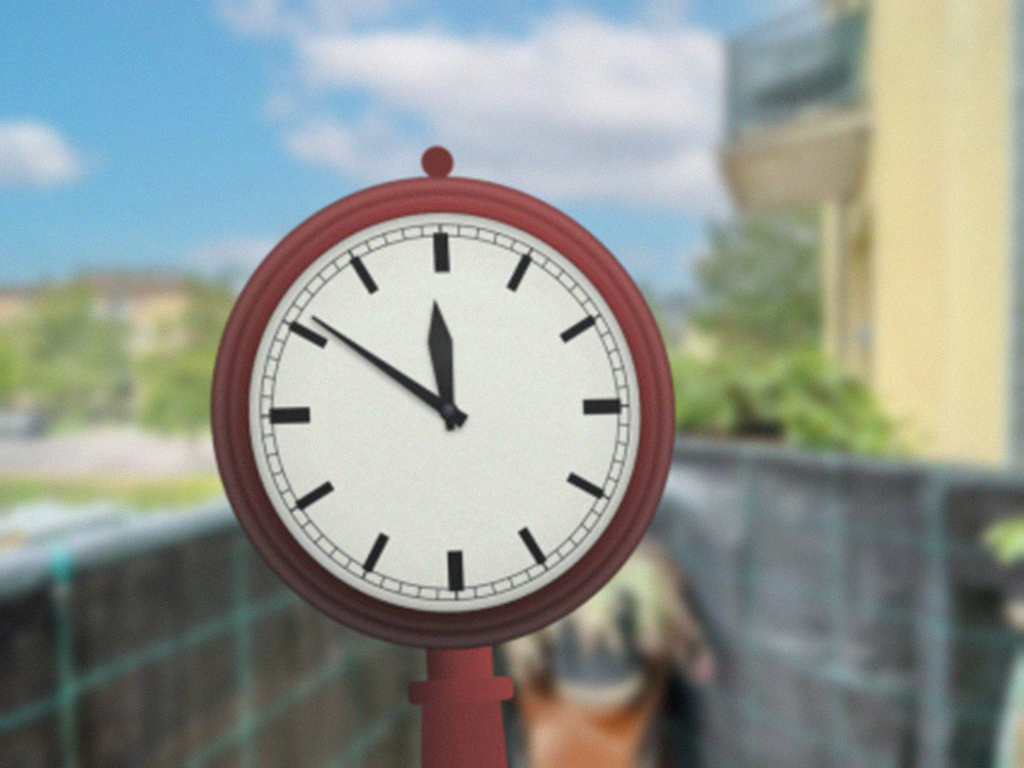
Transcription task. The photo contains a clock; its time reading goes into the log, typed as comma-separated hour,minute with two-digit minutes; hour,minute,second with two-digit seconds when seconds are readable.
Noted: 11,51
